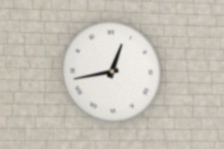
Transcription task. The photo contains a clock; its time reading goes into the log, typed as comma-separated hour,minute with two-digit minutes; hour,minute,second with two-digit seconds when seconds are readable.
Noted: 12,43
